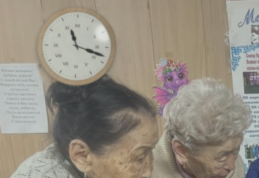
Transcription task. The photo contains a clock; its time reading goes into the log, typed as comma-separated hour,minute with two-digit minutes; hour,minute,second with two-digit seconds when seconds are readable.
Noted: 11,18
